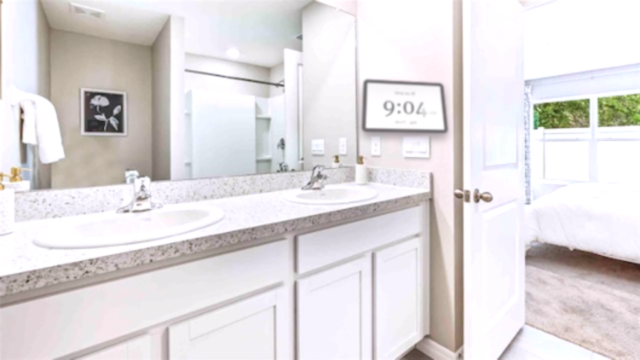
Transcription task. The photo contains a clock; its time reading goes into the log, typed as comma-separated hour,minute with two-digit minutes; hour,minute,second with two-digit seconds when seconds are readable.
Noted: 9,04
